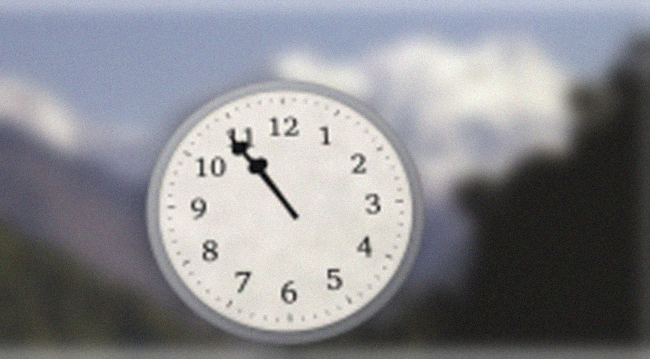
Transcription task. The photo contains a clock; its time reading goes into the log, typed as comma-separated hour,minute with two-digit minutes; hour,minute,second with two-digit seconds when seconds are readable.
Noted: 10,54
